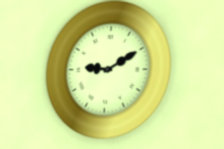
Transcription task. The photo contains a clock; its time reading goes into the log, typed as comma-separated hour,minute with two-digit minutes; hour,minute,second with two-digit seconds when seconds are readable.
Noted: 9,10
